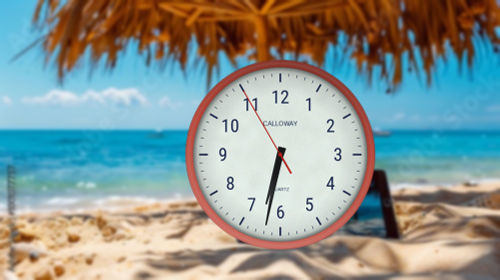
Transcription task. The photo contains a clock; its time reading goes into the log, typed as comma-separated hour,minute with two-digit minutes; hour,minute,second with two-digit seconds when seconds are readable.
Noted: 6,31,55
